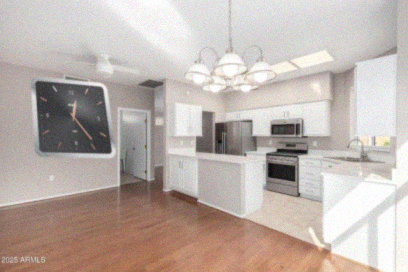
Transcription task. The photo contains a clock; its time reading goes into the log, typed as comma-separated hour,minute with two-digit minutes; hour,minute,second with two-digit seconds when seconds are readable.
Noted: 12,24
